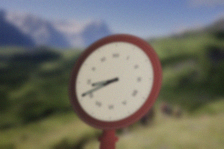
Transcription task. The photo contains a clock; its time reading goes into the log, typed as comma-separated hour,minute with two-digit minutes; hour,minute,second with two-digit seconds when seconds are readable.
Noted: 8,41
